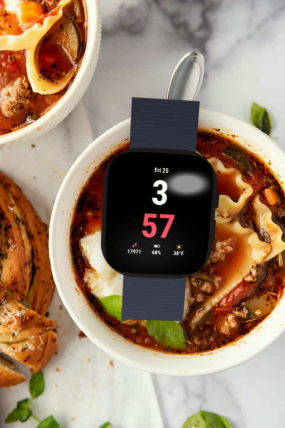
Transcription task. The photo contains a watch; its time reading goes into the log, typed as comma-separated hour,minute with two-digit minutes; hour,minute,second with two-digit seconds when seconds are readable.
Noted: 3,57
